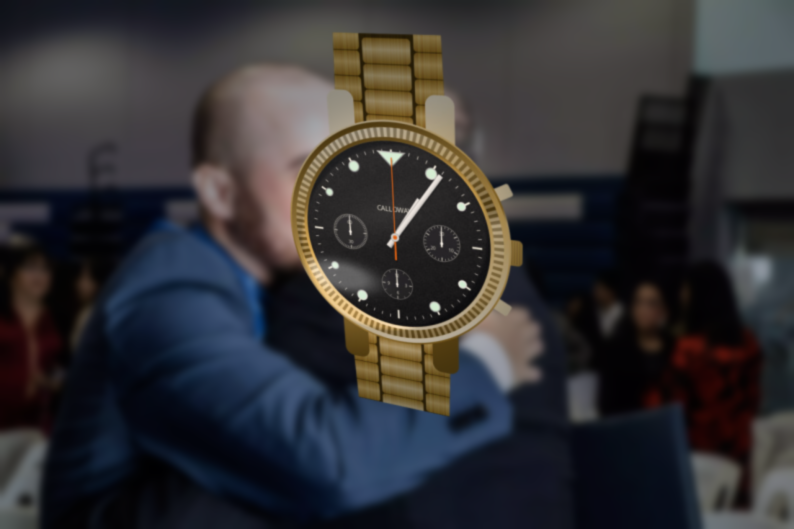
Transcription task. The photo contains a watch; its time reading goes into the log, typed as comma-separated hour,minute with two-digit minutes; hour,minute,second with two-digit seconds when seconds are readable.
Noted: 1,06
